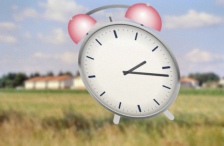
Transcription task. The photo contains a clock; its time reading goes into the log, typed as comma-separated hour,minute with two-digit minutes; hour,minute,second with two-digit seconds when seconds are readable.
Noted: 2,17
